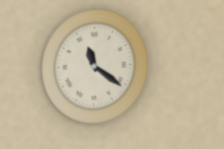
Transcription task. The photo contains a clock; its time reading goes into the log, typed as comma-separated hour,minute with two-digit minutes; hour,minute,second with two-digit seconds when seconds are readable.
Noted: 11,21
